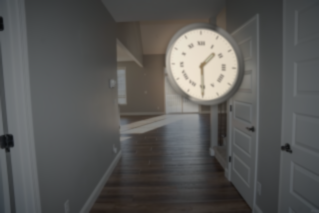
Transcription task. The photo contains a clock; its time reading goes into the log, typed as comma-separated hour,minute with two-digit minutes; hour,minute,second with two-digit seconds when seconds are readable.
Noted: 1,30
